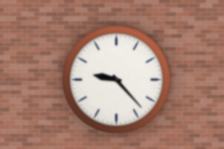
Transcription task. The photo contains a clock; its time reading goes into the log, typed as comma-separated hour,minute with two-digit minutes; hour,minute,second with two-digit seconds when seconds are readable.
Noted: 9,23
